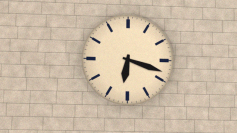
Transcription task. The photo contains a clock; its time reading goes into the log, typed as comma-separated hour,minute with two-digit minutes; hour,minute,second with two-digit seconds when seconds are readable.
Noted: 6,18
